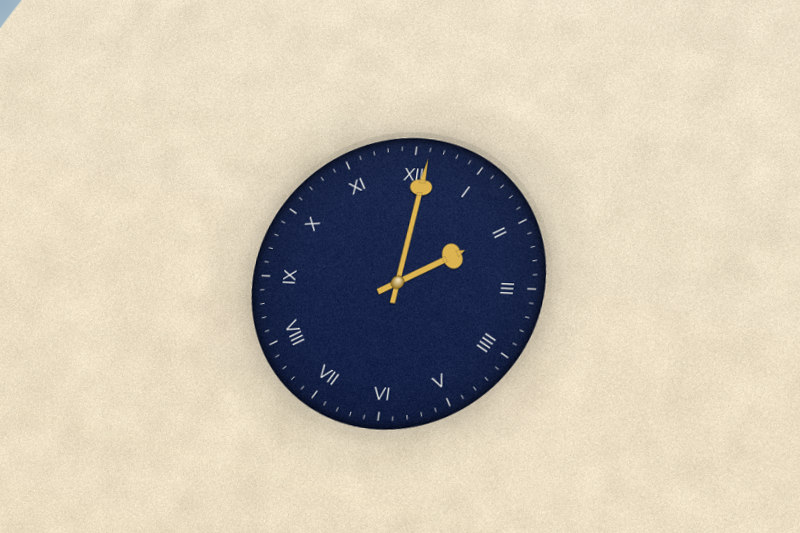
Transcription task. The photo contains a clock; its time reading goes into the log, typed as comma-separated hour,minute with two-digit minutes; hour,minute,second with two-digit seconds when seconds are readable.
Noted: 2,01
